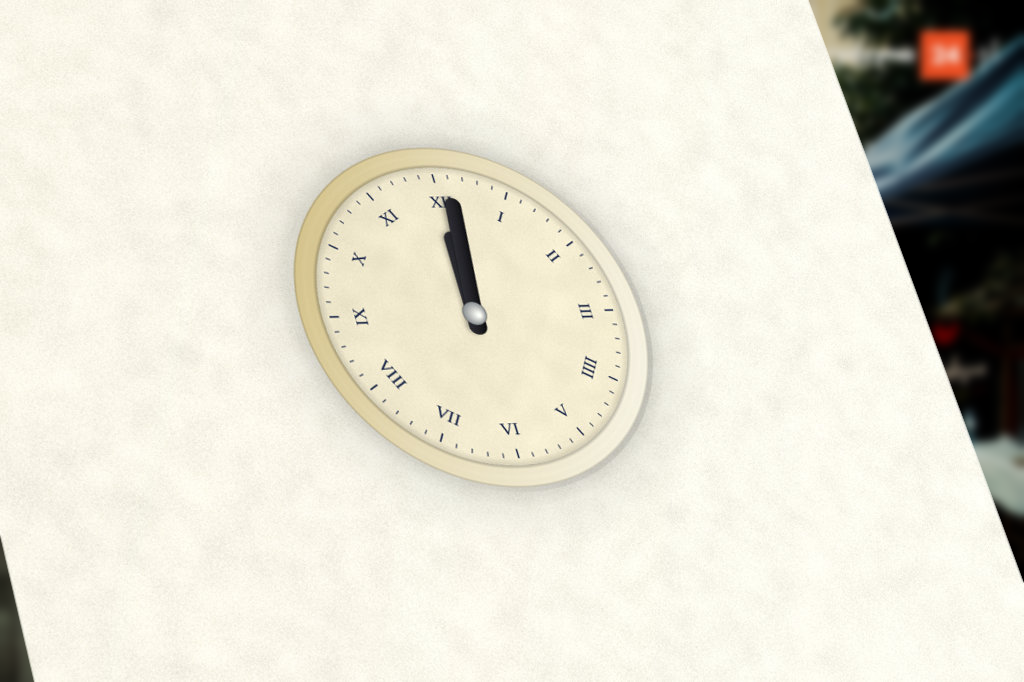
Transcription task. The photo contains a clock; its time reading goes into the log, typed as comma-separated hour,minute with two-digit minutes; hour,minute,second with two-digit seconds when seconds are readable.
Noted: 12,01
